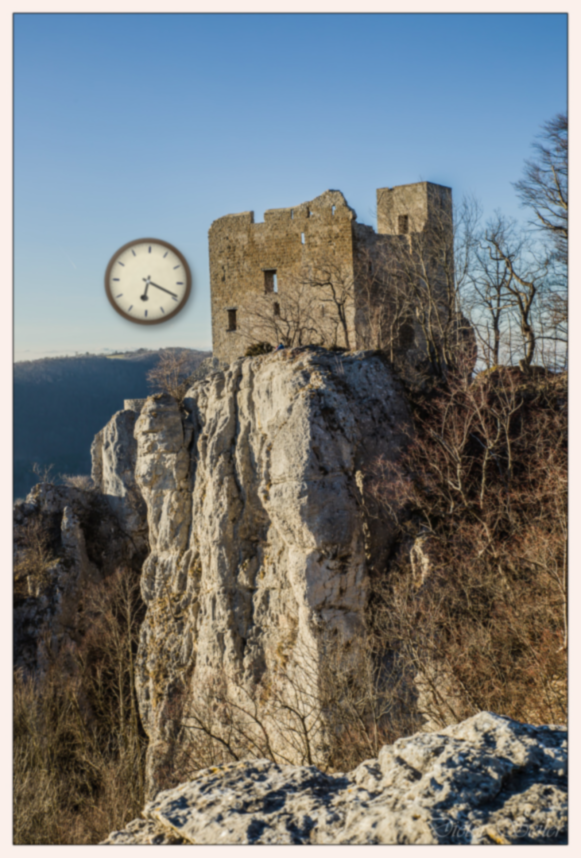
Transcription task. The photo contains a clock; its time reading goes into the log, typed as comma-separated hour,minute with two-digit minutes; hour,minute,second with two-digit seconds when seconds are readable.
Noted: 6,19
